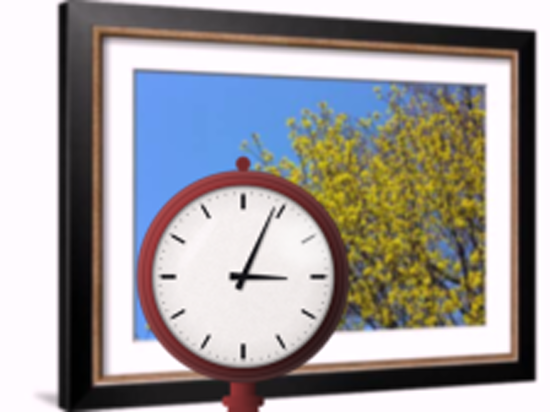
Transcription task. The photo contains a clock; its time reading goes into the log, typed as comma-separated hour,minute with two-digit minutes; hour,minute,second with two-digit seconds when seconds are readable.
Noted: 3,04
